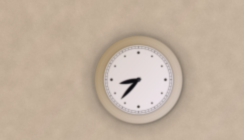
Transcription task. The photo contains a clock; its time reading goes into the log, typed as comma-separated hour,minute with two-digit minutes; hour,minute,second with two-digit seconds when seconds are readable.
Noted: 8,37
